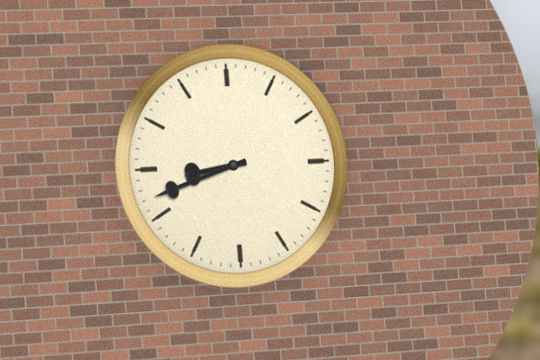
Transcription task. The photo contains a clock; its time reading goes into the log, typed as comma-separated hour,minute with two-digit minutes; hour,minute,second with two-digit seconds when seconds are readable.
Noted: 8,42
